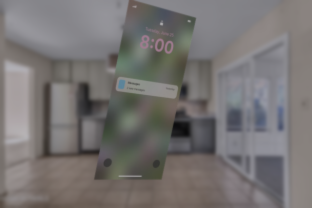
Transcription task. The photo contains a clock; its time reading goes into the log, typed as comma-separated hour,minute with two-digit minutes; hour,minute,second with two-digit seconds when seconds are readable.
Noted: 8,00
